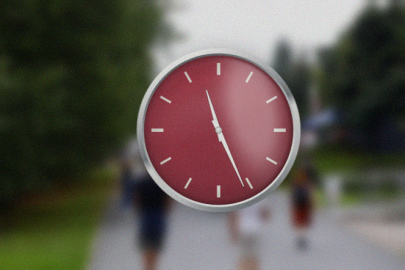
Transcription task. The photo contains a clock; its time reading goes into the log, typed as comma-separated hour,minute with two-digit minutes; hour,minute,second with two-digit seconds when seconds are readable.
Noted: 11,26
